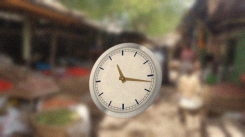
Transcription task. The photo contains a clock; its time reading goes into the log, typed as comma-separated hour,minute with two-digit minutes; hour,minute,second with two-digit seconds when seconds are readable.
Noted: 11,17
